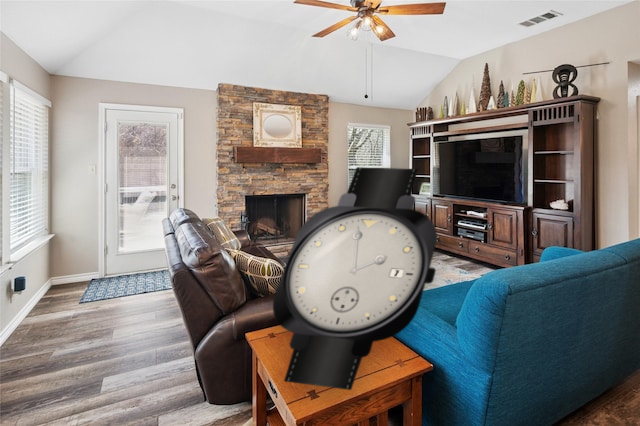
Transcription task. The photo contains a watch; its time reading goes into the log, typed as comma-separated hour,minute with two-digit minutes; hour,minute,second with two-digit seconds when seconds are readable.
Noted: 1,58
